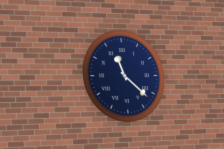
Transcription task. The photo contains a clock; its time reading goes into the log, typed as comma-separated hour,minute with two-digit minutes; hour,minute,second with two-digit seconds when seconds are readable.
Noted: 11,22
